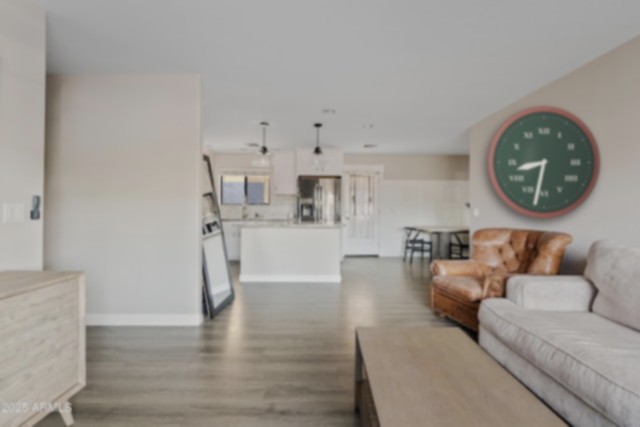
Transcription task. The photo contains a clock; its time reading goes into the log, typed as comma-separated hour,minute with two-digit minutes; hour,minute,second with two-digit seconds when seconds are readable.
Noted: 8,32
